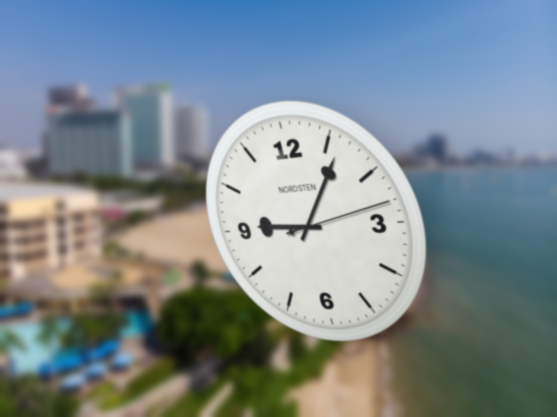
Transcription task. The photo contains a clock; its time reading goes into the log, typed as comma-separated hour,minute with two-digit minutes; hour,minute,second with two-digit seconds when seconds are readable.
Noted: 9,06,13
